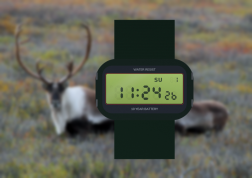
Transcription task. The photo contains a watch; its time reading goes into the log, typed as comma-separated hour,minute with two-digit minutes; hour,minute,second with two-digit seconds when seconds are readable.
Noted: 11,24,26
